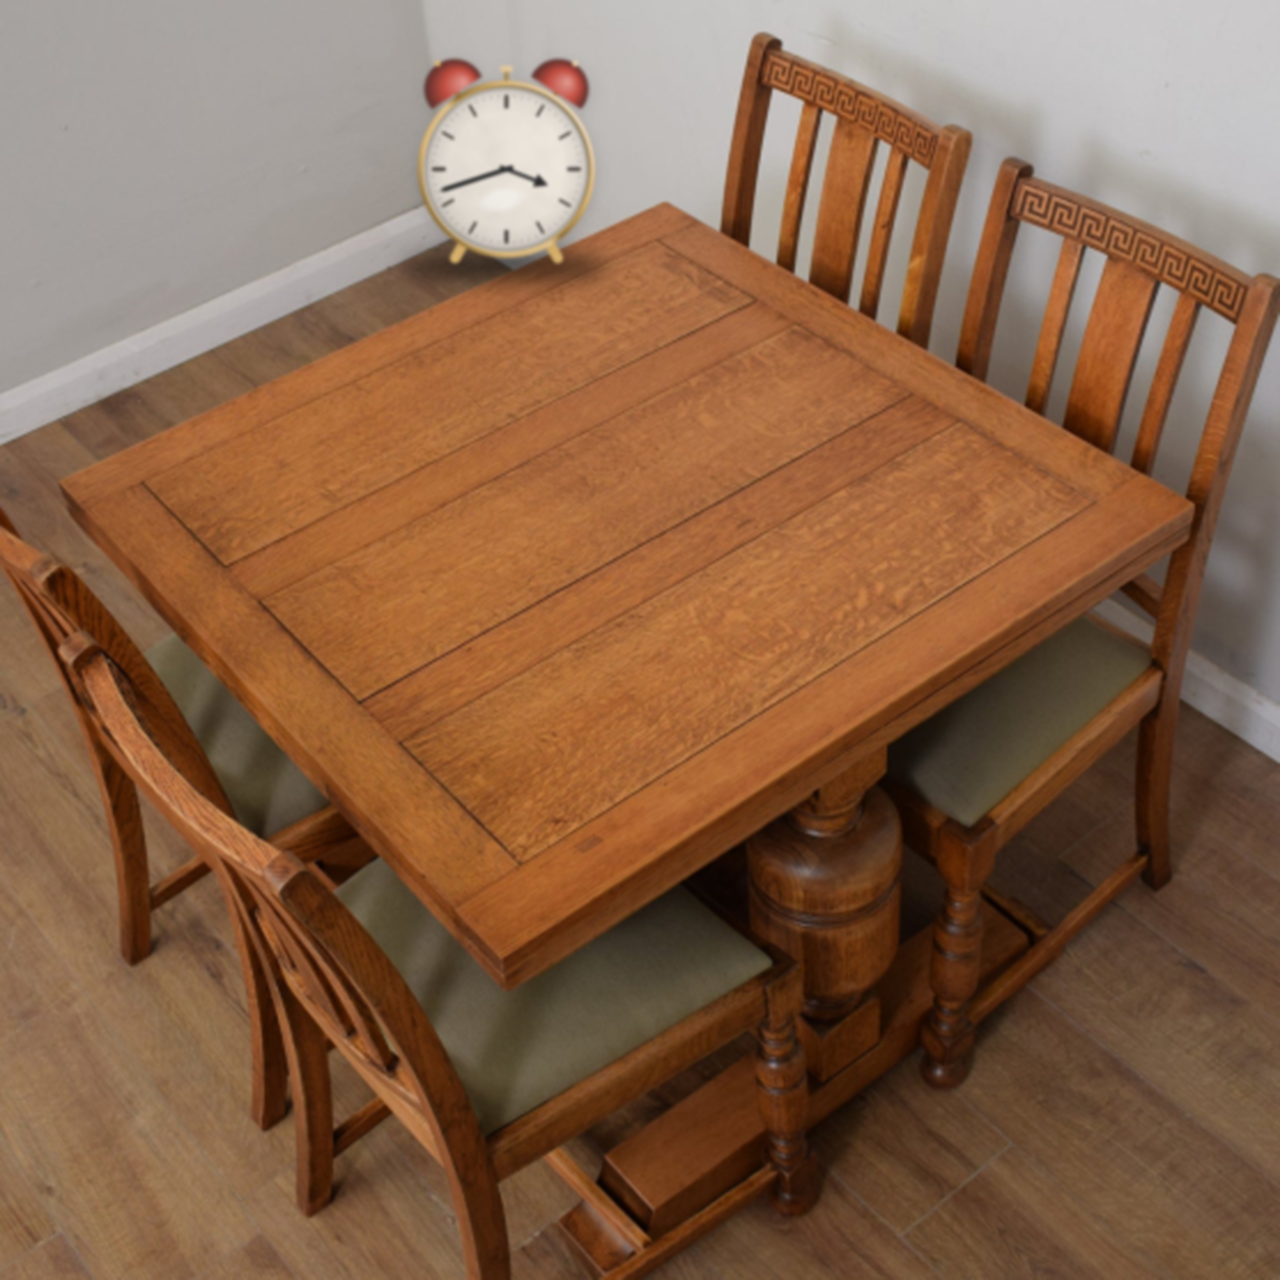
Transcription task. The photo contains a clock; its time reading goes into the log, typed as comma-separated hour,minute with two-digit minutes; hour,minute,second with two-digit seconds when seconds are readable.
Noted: 3,42
